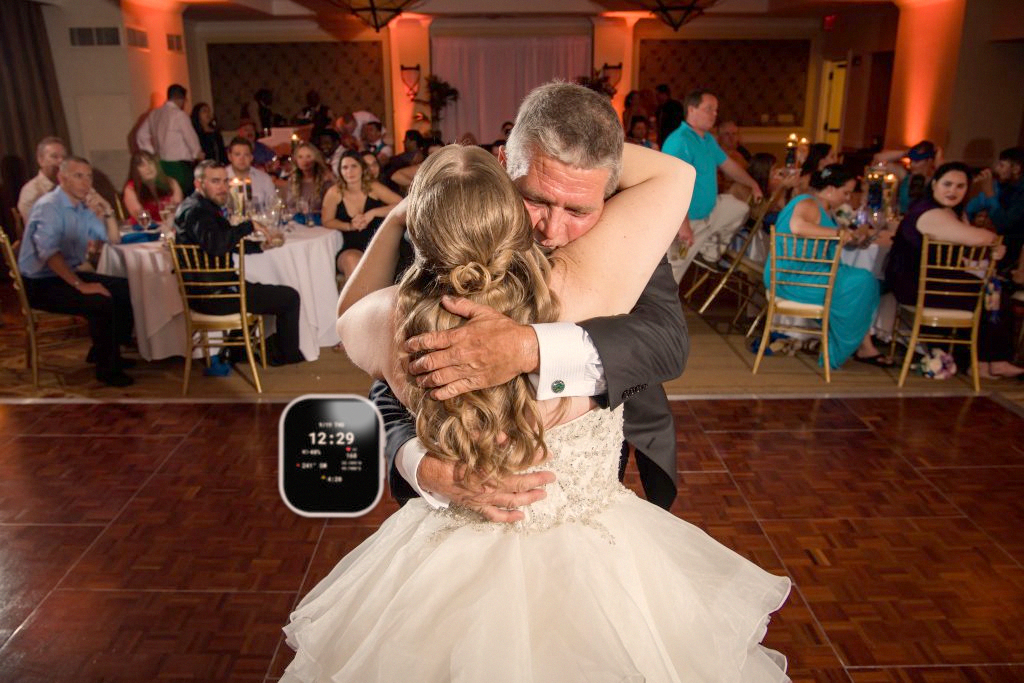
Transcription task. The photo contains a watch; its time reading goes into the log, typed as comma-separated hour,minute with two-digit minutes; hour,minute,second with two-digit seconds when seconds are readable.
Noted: 12,29
